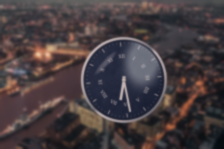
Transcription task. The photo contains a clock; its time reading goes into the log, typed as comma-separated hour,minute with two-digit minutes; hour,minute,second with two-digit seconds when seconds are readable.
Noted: 6,29
